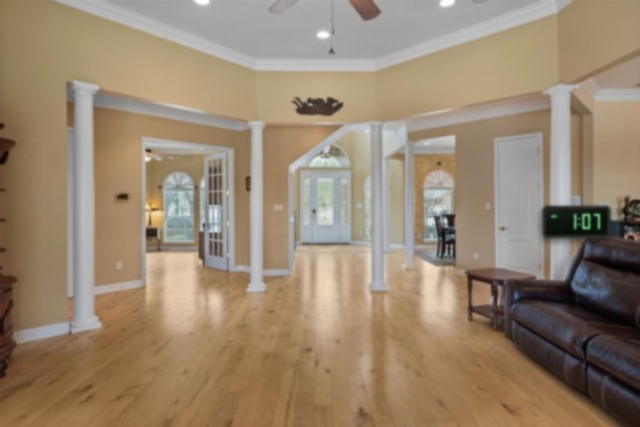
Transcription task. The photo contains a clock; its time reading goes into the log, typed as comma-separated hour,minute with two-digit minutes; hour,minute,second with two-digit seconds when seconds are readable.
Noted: 1,07
